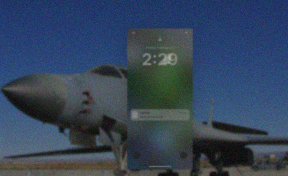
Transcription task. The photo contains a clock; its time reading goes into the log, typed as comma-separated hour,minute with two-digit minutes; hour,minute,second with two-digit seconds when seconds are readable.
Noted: 2,29
